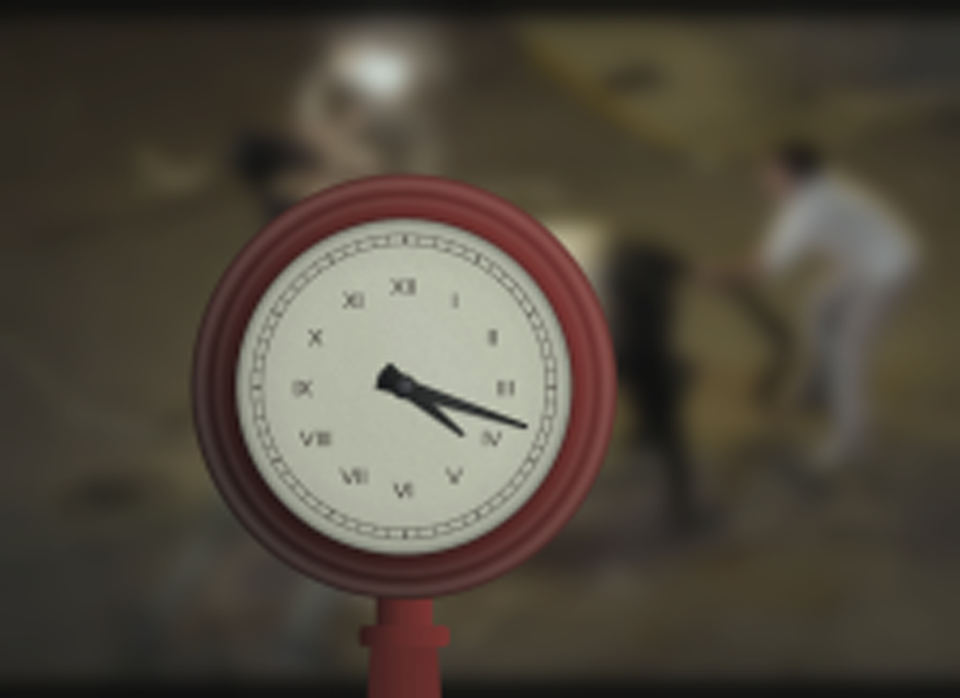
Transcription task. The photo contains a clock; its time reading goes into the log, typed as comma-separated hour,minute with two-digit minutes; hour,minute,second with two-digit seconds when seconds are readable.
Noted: 4,18
